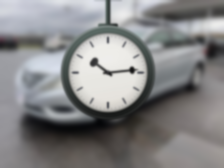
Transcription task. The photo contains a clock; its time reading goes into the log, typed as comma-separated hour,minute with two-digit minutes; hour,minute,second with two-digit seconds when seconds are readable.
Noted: 10,14
